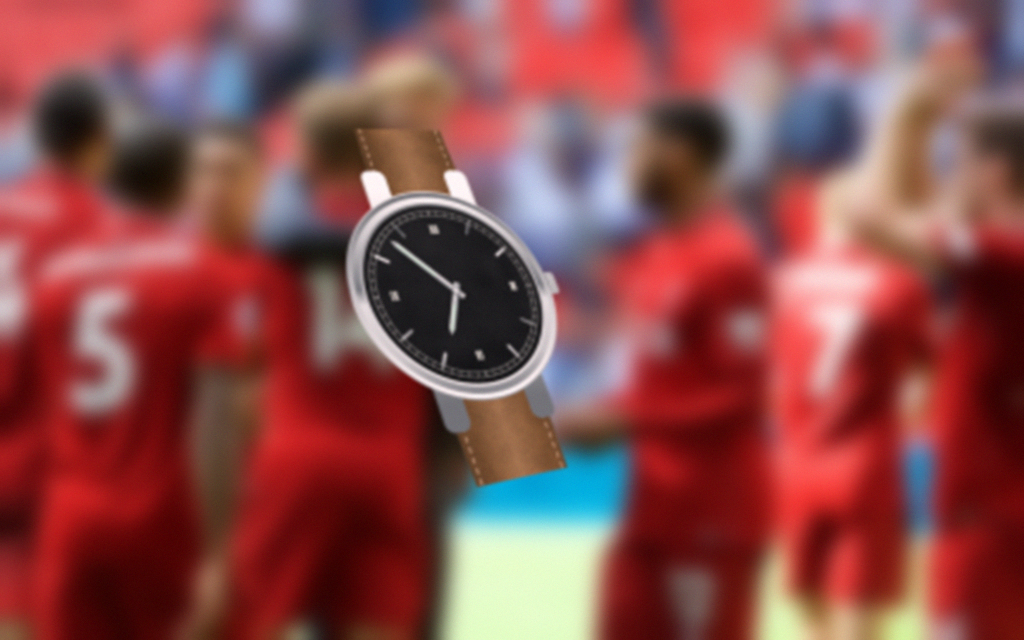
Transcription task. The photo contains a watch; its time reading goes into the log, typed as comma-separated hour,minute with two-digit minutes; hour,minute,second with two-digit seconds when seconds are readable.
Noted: 6,53
